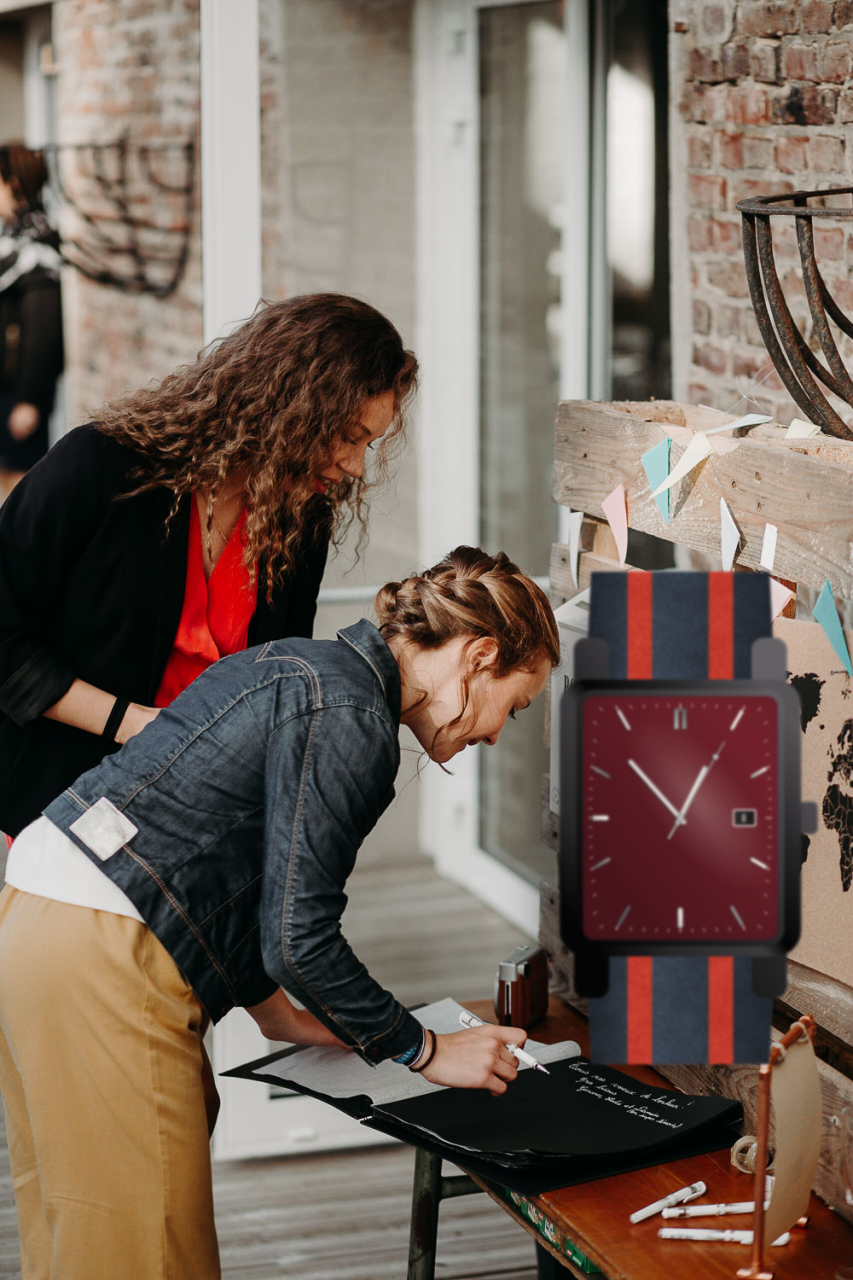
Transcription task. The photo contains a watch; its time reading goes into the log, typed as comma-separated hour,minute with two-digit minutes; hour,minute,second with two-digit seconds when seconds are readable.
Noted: 12,53,05
